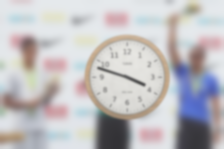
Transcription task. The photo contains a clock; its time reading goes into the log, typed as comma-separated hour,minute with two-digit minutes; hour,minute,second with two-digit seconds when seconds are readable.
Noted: 3,48
